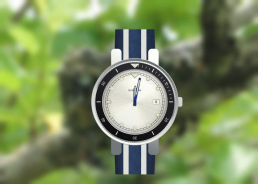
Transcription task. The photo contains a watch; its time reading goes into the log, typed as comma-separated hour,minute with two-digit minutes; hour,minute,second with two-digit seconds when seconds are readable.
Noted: 12,02
